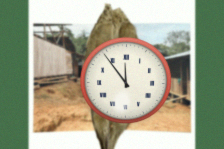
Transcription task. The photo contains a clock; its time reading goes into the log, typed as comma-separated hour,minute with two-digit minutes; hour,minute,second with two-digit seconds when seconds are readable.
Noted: 11,54
